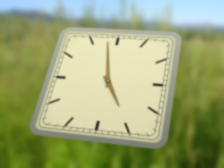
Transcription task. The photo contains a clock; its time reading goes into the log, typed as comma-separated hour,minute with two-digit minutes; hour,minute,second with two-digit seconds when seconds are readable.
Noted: 4,58
